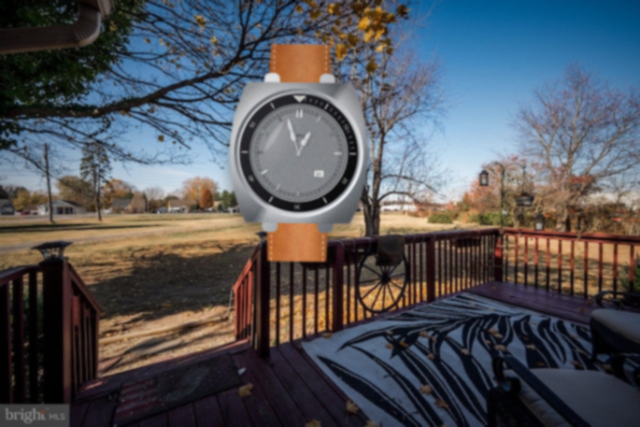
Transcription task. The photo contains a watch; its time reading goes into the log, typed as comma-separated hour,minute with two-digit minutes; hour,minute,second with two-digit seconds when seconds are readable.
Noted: 12,57
